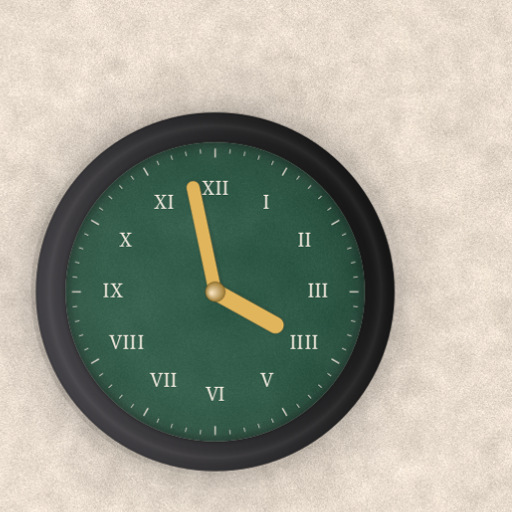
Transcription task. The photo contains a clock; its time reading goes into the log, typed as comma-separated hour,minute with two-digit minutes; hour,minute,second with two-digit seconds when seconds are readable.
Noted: 3,58
